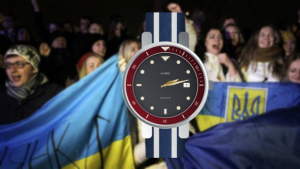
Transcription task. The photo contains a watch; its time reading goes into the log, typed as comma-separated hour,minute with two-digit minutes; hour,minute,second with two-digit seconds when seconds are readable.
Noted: 2,13
